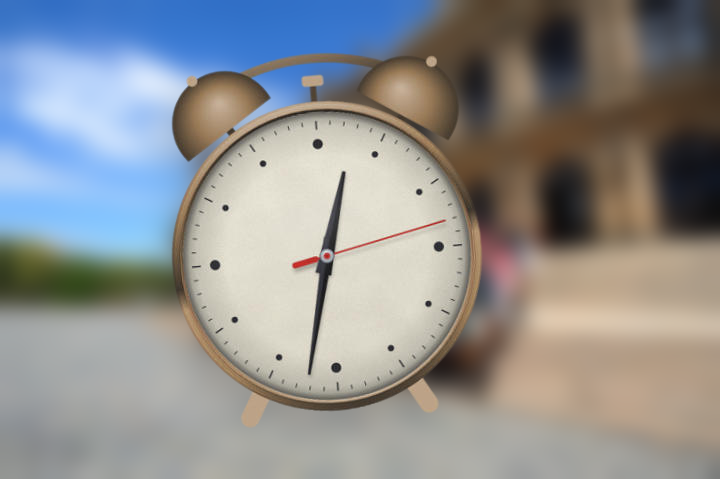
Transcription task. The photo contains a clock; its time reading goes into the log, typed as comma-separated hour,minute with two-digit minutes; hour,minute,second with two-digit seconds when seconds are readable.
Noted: 12,32,13
